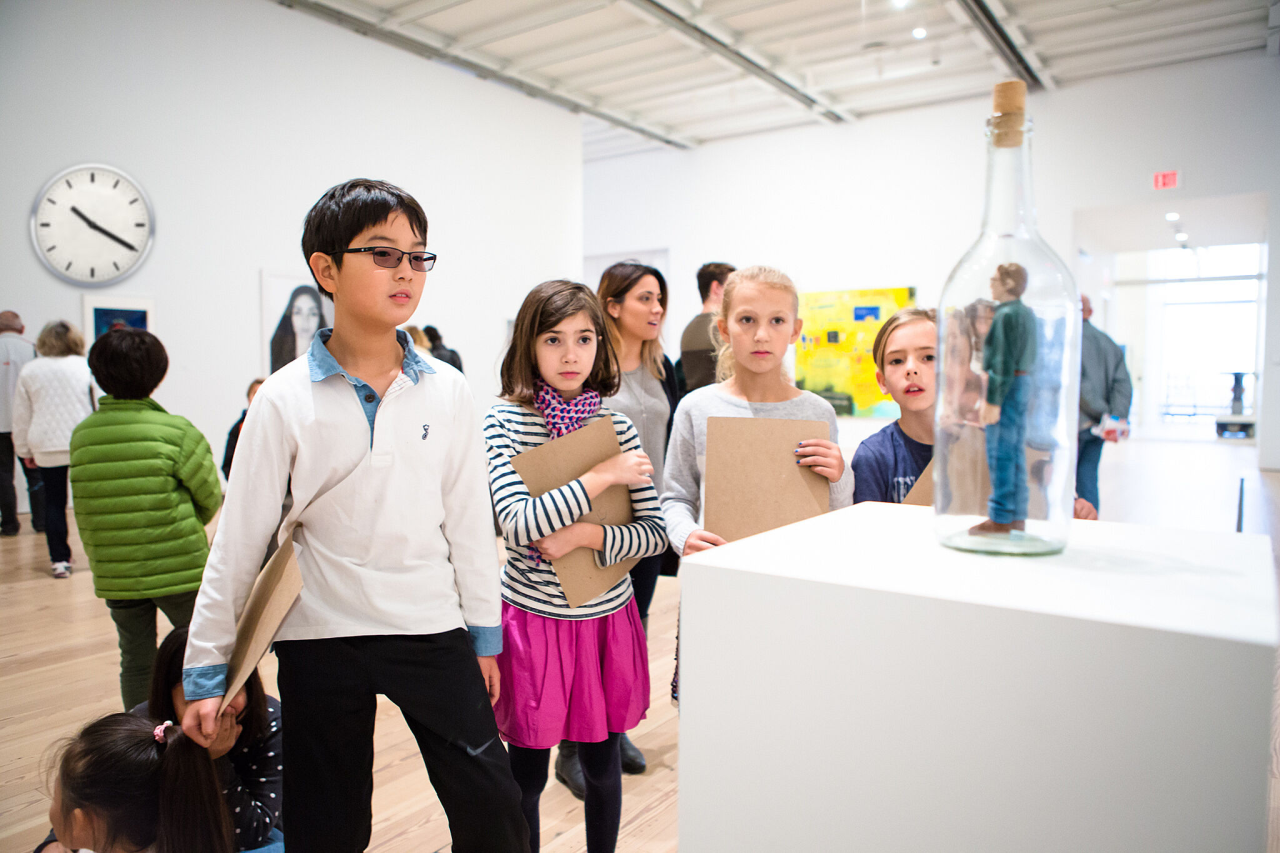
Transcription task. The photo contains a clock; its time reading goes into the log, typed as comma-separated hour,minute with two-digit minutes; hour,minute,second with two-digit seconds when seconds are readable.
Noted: 10,20
